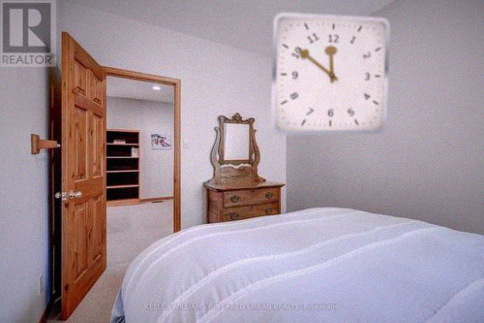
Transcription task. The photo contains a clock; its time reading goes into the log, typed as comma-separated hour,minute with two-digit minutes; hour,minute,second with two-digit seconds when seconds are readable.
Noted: 11,51
